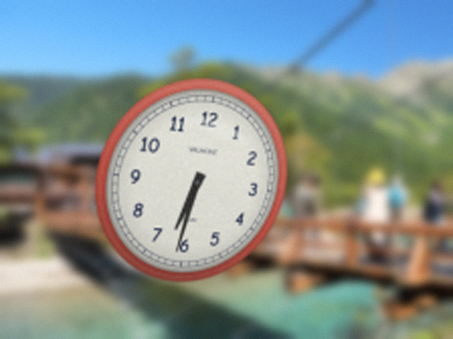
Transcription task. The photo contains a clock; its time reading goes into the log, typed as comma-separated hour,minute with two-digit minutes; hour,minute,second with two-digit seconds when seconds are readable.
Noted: 6,31
